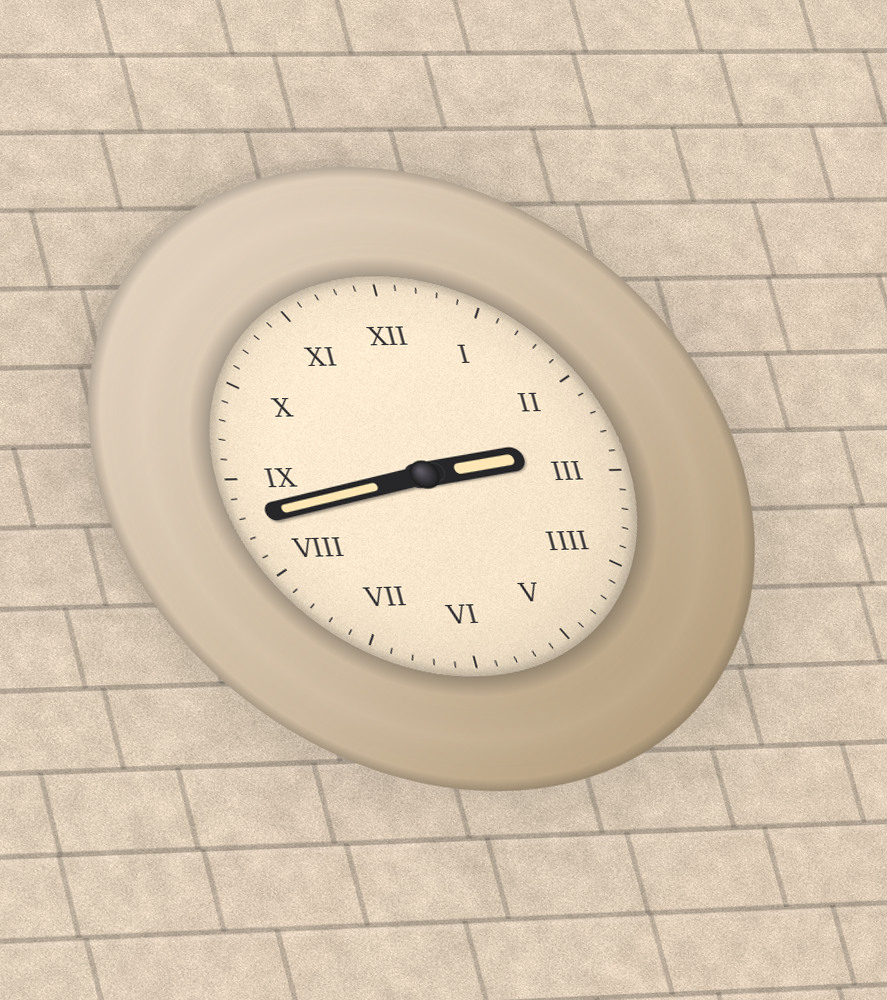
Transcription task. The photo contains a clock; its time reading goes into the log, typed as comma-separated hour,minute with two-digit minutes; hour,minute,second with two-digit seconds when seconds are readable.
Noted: 2,43
